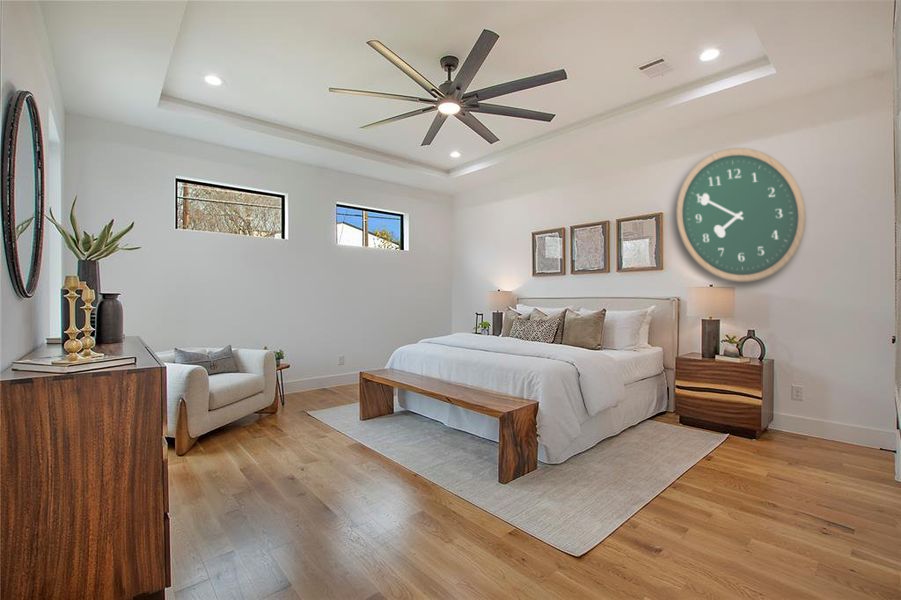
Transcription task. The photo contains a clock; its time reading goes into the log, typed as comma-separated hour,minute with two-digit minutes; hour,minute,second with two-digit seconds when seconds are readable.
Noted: 7,50
